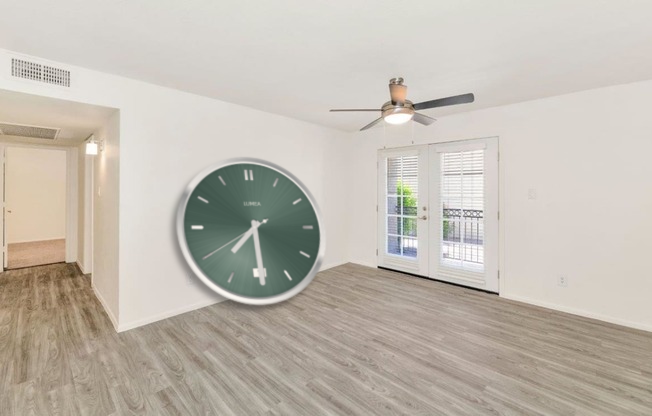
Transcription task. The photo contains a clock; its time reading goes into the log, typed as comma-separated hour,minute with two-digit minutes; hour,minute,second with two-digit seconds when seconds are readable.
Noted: 7,29,40
